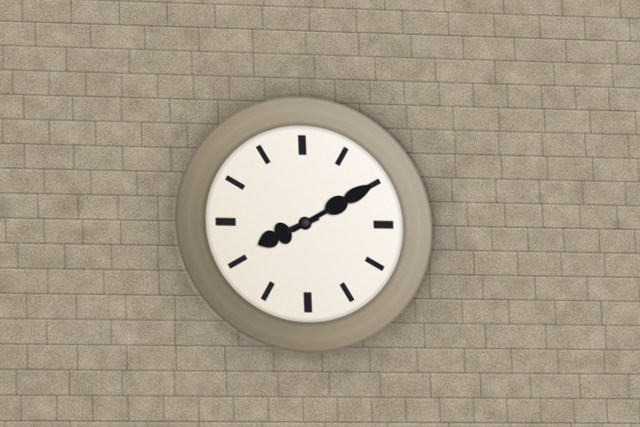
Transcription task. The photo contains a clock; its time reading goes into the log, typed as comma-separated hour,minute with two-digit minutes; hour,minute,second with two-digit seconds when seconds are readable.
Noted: 8,10
